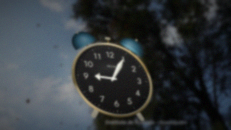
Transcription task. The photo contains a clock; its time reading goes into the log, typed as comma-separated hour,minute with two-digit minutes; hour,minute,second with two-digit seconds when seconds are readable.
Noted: 9,05
